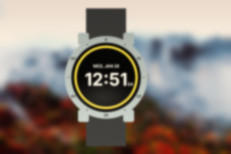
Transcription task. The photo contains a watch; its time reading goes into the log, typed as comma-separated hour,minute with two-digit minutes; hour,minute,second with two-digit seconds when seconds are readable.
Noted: 12,51
